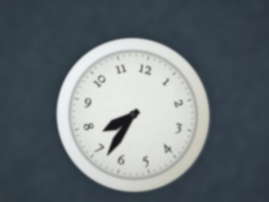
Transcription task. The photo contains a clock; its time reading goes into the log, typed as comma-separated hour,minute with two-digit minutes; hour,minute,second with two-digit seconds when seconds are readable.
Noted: 7,33
